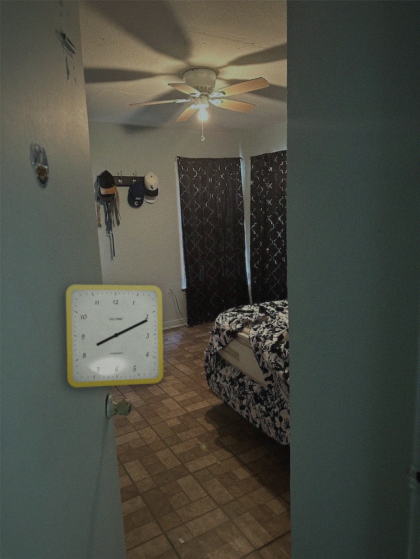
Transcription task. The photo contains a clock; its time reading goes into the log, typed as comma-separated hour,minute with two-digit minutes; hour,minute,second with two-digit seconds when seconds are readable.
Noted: 8,11
